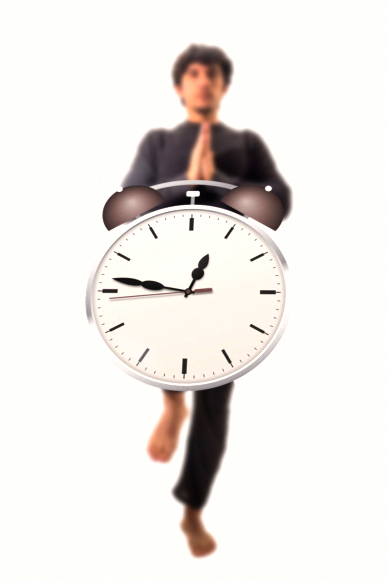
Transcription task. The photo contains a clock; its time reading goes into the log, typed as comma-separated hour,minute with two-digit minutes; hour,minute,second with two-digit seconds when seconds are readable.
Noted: 12,46,44
